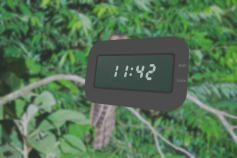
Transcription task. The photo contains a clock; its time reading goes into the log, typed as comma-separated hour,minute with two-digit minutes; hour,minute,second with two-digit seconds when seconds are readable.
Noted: 11,42
